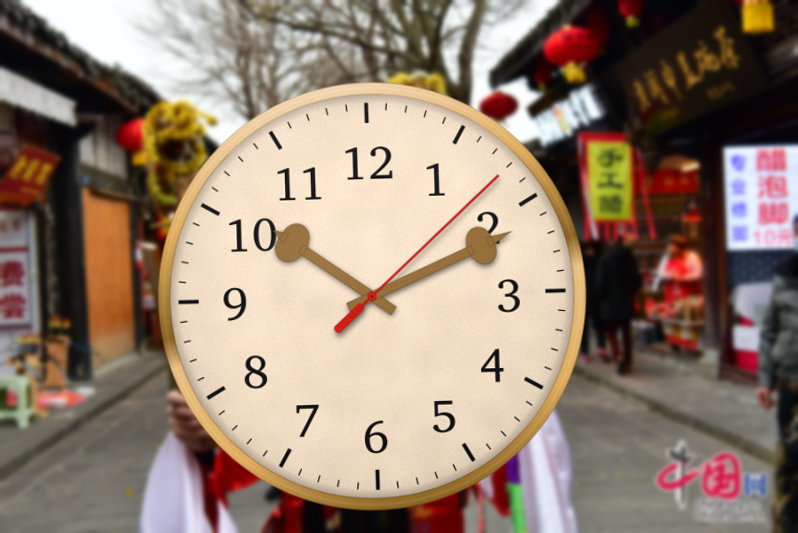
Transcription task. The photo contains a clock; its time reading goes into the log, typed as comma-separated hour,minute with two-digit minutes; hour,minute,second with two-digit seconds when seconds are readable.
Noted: 10,11,08
